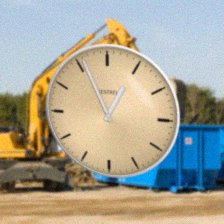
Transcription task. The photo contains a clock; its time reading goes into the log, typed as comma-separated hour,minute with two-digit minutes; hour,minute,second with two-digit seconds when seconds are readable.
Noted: 12,56
